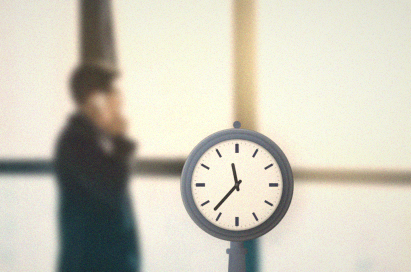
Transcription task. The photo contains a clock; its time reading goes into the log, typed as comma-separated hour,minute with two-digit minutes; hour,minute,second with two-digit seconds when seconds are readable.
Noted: 11,37
